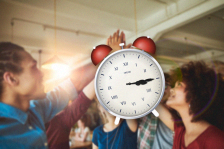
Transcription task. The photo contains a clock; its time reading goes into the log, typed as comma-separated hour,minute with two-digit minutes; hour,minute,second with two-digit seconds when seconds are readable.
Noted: 3,15
